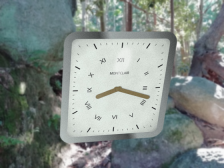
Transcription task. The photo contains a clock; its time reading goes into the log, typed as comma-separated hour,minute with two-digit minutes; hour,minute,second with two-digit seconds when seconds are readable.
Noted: 8,18
